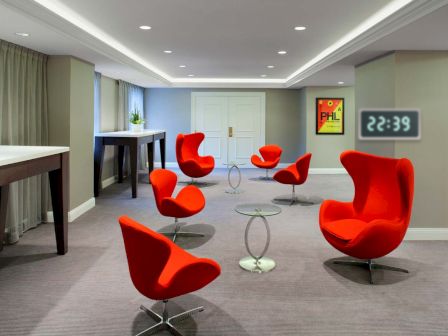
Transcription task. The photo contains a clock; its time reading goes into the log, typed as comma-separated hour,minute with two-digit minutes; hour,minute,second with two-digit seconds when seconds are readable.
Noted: 22,39
